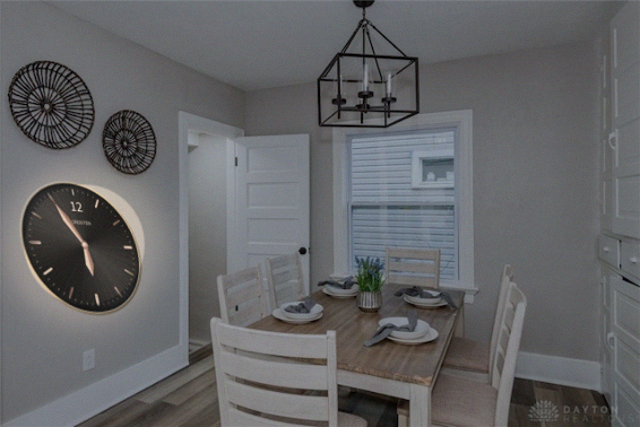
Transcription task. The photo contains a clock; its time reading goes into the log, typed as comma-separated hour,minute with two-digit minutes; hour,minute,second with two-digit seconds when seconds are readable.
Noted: 5,55
